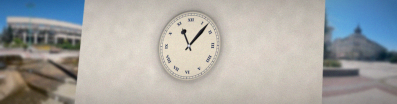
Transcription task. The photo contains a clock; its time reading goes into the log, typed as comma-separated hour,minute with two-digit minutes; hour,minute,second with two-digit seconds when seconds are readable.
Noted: 11,07
